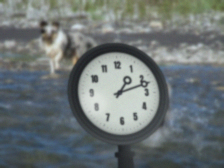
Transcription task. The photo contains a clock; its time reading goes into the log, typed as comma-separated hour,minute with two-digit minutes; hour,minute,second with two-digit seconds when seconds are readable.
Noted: 1,12
